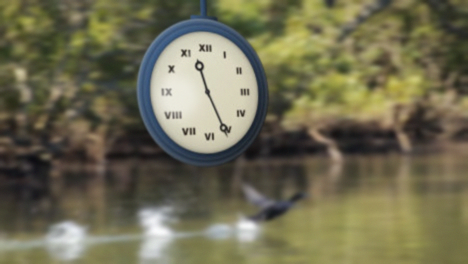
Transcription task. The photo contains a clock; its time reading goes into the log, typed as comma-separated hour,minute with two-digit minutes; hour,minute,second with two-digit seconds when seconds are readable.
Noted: 11,26
